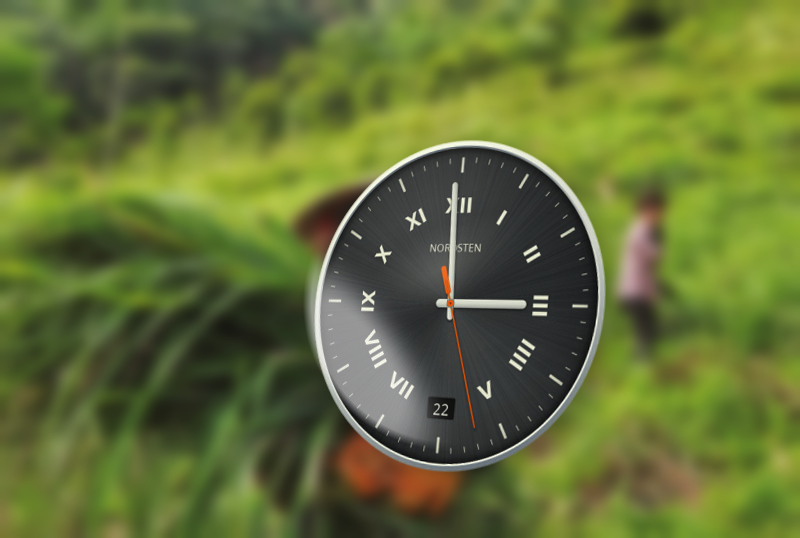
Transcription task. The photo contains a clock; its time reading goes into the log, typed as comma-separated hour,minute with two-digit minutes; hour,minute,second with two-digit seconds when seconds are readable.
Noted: 2,59,27
